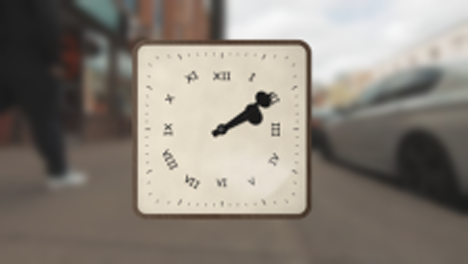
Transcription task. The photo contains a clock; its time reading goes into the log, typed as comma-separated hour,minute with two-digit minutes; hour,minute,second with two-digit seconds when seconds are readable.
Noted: 2,09
